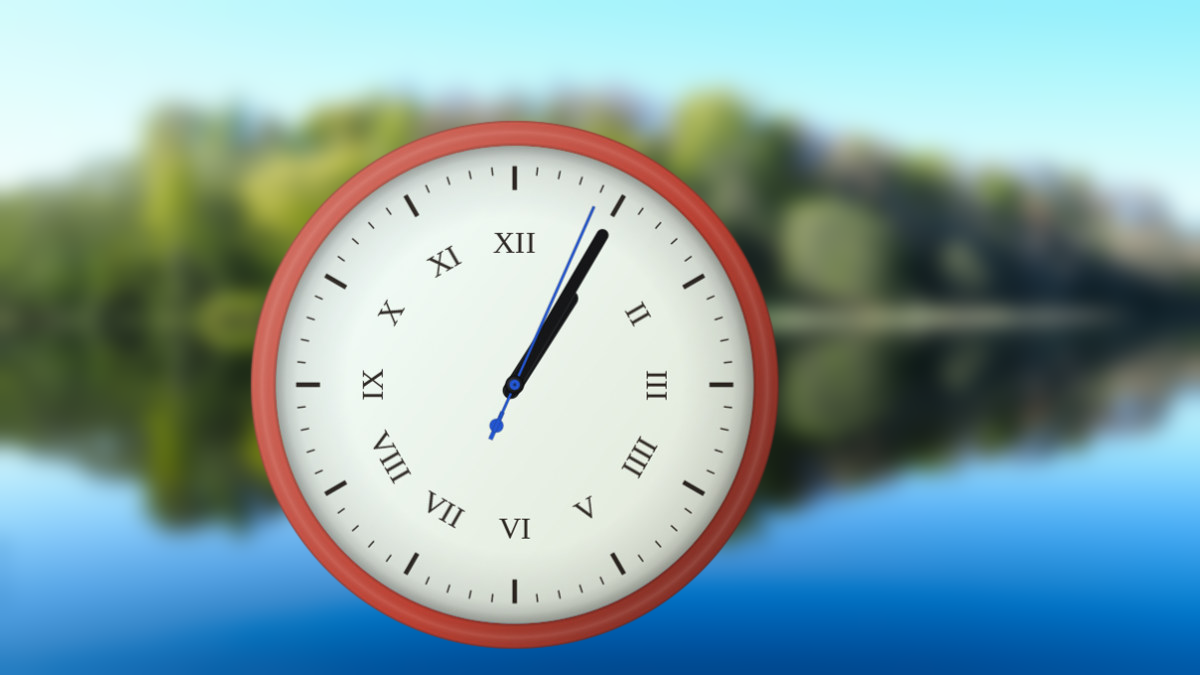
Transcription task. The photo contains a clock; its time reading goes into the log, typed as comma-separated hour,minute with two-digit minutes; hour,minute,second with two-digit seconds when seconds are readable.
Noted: 1,05,04
